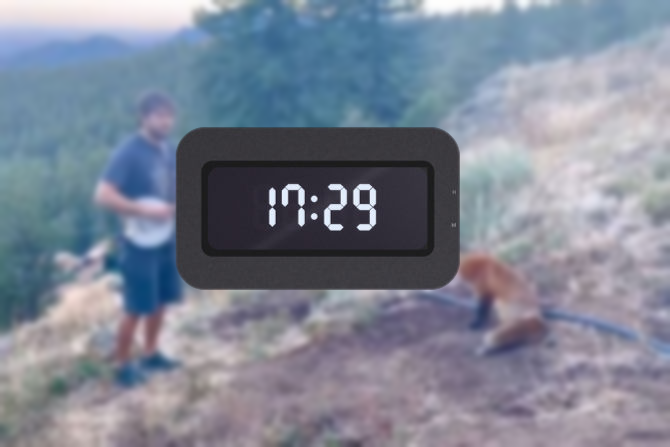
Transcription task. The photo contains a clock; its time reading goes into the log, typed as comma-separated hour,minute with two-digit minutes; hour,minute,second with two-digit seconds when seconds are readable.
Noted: 17,29
